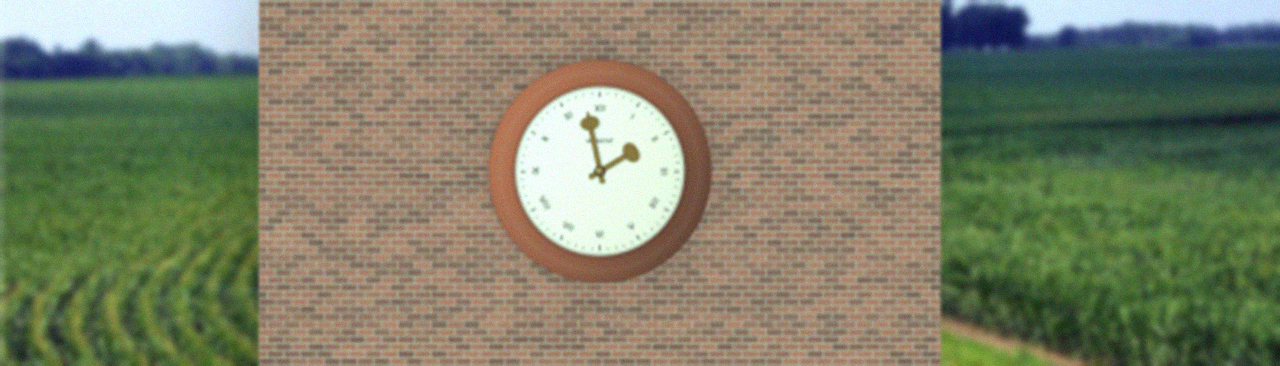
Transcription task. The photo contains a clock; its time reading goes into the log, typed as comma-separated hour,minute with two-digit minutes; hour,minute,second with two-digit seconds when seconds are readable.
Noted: 1,58
